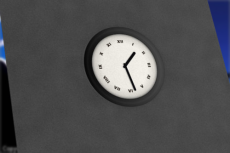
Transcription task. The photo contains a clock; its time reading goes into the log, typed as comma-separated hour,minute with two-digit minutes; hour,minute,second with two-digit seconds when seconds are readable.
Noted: 1,28
